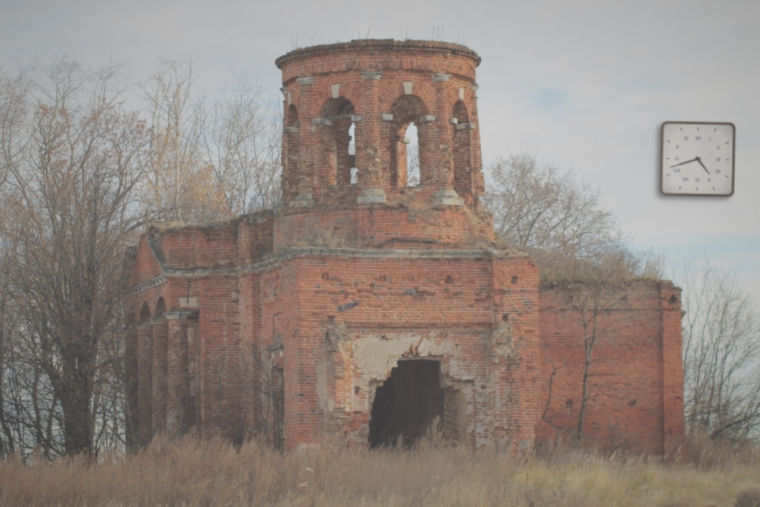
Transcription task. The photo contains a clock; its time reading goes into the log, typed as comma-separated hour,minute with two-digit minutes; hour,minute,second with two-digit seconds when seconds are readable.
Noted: 4,42
